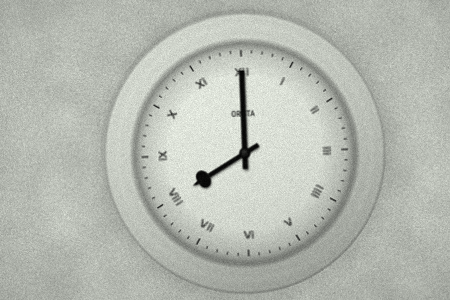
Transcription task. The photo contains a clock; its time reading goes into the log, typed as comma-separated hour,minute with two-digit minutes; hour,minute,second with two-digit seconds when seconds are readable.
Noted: 8,00
